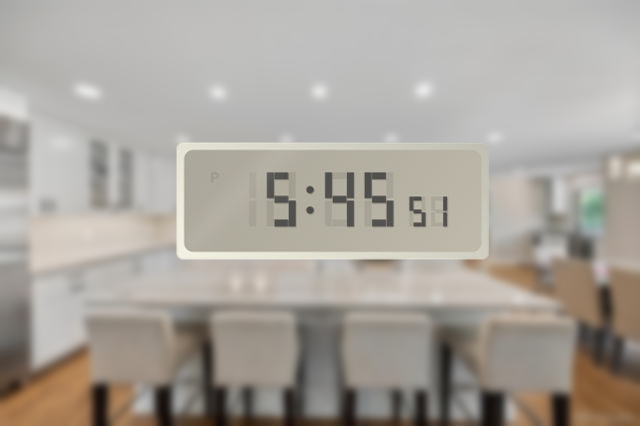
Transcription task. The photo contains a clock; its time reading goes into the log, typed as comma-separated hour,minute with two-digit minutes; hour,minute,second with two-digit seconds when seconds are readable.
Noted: 5,45,51
